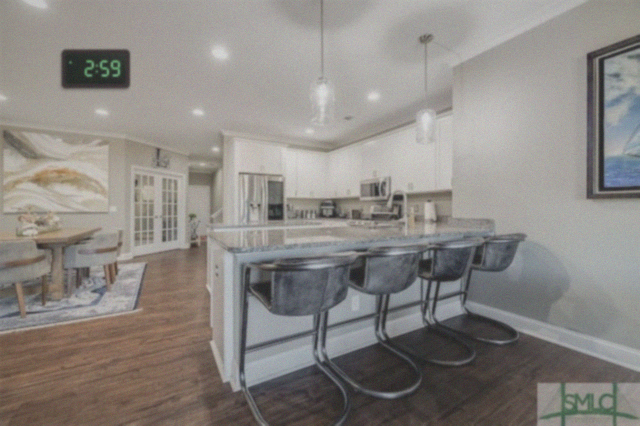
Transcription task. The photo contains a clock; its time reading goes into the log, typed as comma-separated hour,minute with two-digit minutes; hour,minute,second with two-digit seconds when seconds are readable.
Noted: 2,59
